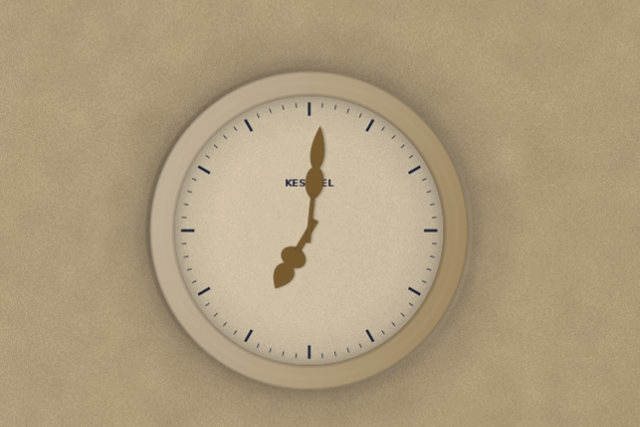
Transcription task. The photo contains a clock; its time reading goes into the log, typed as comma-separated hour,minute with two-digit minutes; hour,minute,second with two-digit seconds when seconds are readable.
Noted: 7,01
